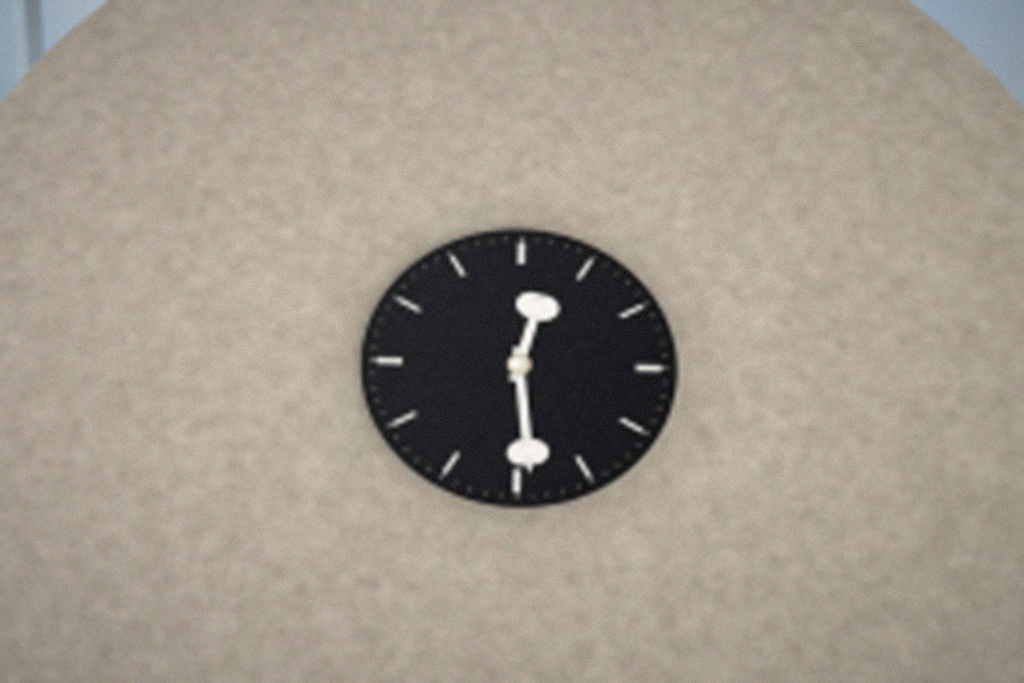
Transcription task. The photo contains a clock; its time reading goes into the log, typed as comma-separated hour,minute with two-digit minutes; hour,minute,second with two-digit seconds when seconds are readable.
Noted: 12,29
